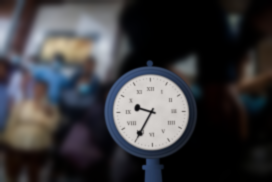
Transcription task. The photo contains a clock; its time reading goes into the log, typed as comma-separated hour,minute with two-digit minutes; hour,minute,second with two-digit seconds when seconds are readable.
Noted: 9,35
